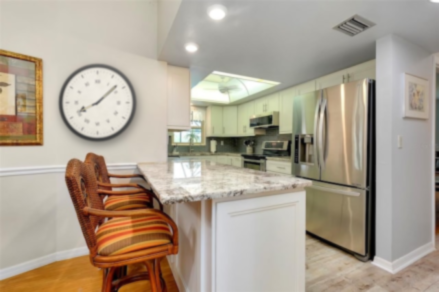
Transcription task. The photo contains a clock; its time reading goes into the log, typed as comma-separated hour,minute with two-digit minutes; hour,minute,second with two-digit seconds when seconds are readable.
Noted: 8,08
